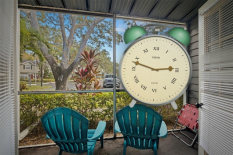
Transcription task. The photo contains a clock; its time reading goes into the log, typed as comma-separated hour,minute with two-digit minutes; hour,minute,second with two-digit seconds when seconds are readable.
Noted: 2,48
